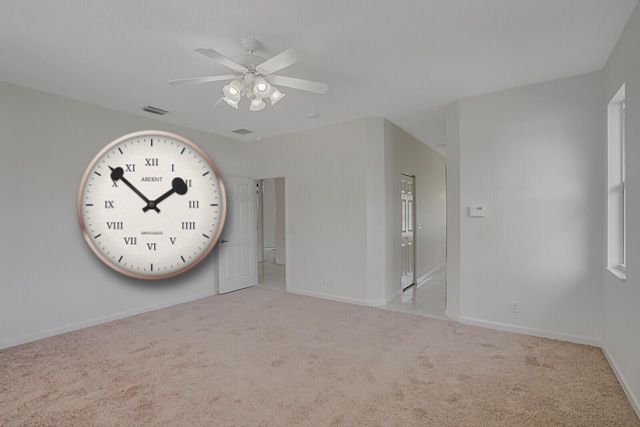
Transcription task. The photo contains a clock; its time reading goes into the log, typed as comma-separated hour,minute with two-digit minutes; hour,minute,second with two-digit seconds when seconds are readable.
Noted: 1,52
